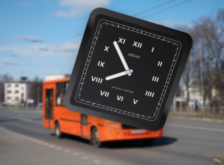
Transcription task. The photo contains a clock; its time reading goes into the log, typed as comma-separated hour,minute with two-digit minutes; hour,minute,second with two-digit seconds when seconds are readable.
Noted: 7,53
